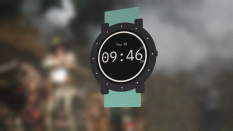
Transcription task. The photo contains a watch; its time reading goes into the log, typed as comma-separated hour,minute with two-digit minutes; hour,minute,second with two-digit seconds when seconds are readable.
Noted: 9,46
